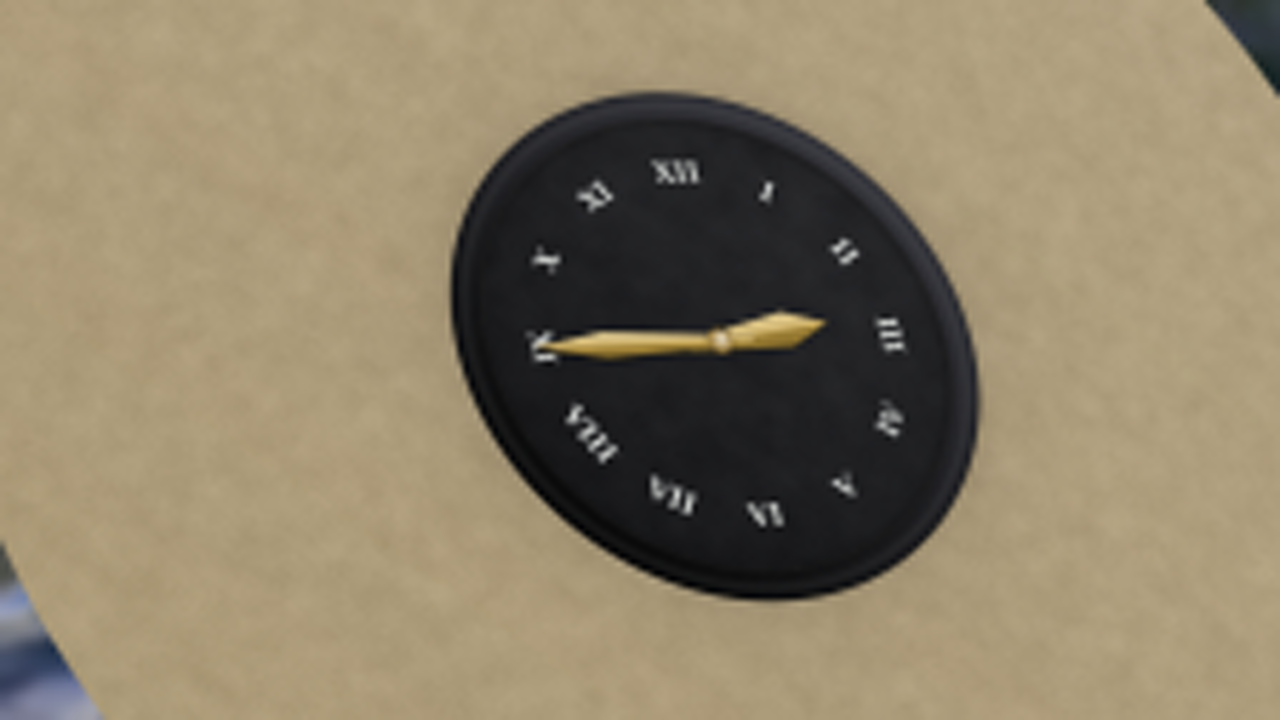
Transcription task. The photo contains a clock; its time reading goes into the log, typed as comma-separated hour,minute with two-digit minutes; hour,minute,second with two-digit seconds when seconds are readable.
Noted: 2,45
